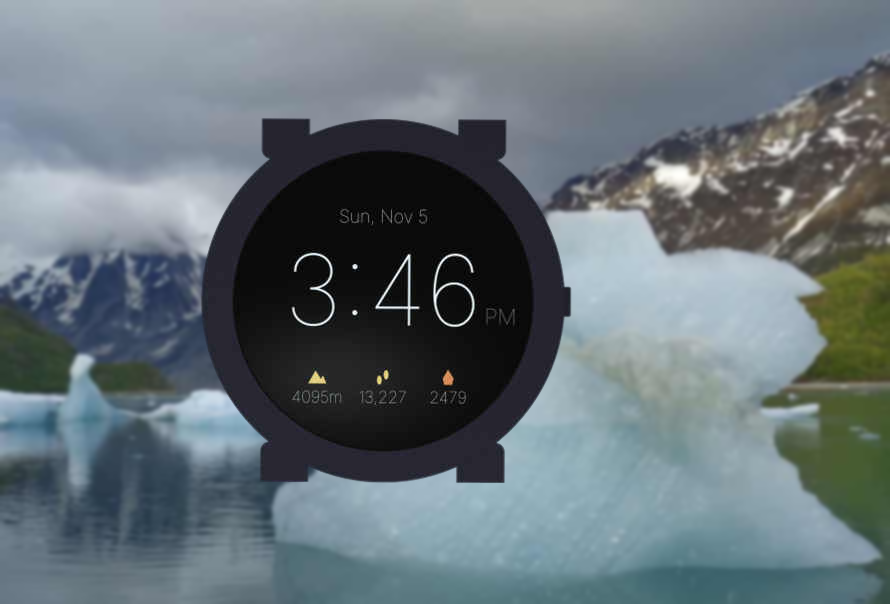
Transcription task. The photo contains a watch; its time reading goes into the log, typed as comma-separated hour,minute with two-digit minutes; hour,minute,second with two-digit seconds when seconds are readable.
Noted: 3,46
